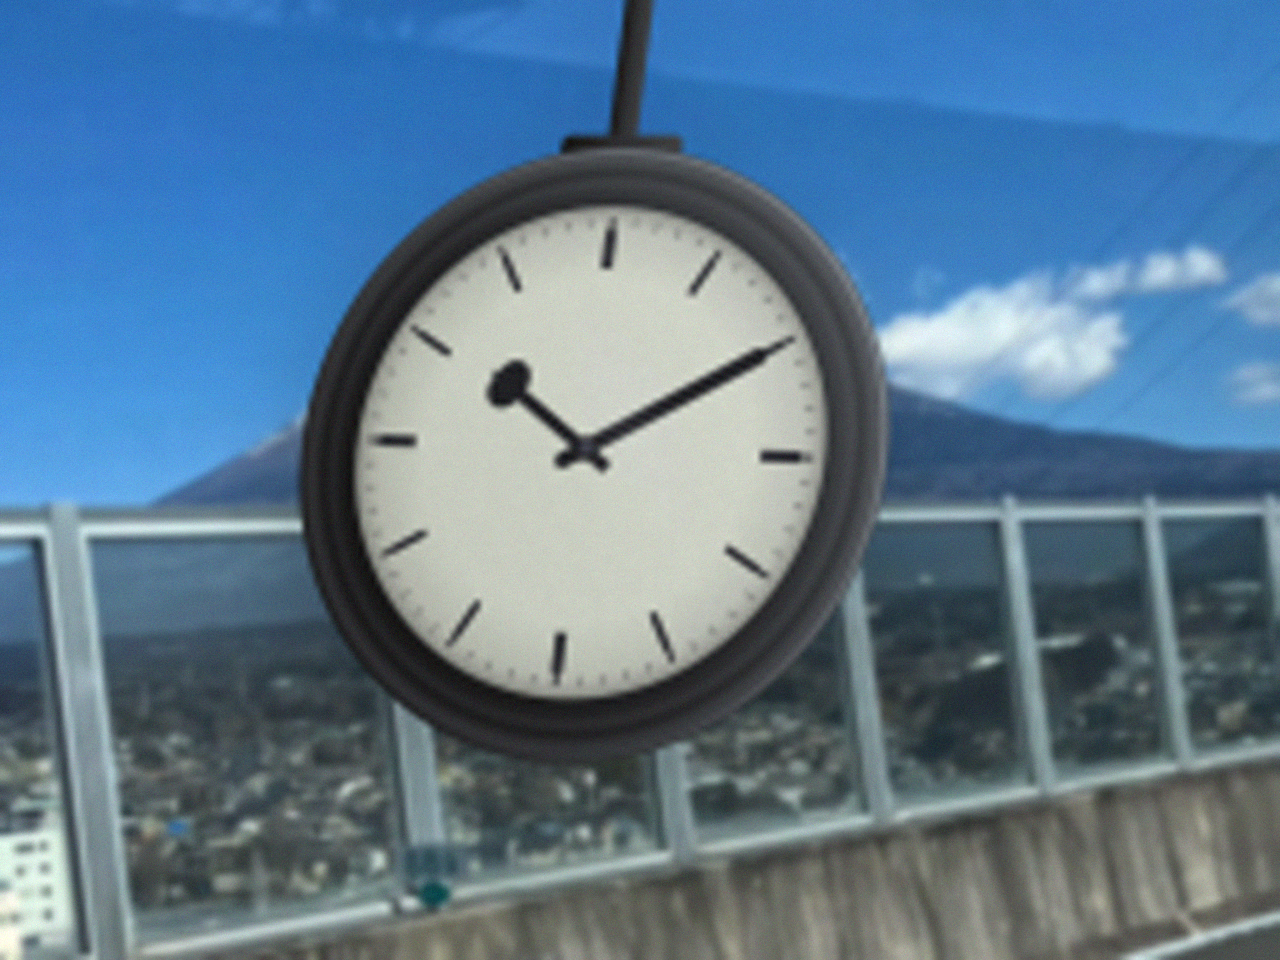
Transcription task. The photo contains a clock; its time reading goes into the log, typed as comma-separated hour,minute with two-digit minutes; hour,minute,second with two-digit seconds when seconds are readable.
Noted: 10,10
